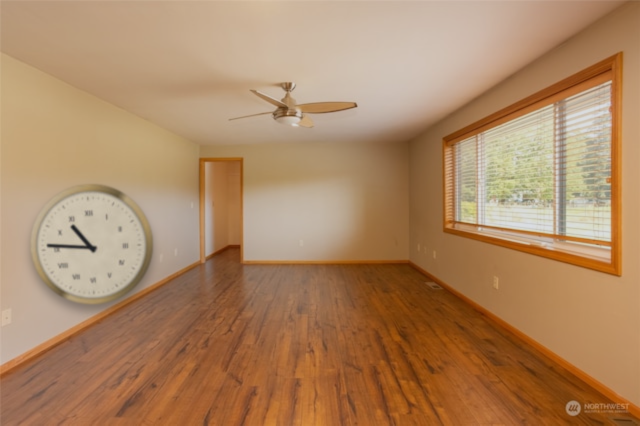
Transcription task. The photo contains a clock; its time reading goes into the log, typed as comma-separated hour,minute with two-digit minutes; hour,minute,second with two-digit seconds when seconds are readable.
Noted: 10,46
